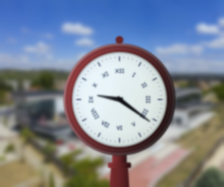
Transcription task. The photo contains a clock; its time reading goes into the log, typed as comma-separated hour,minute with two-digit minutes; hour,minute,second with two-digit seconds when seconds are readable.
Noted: 9,21
